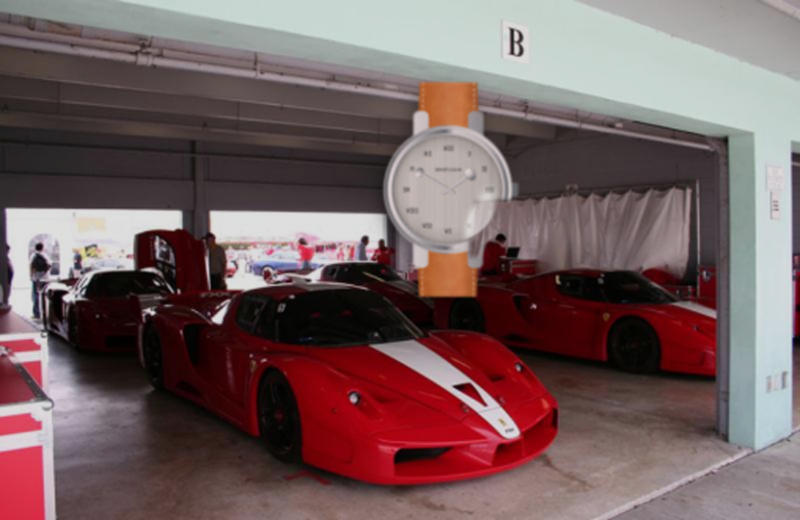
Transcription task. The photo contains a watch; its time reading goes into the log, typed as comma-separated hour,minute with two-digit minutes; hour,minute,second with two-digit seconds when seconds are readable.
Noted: 1,50
